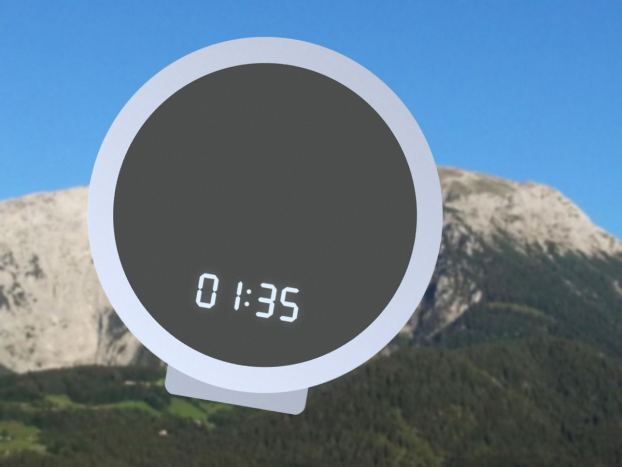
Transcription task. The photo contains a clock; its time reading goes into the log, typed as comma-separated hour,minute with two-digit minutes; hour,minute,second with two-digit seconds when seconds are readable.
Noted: 1,35
